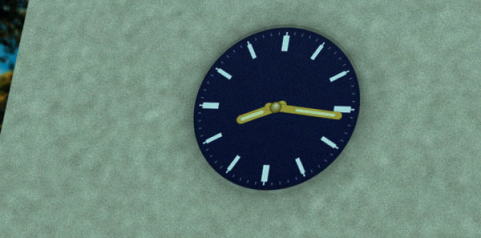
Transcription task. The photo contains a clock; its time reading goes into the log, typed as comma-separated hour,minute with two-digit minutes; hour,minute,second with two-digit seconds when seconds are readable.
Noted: 8,16
